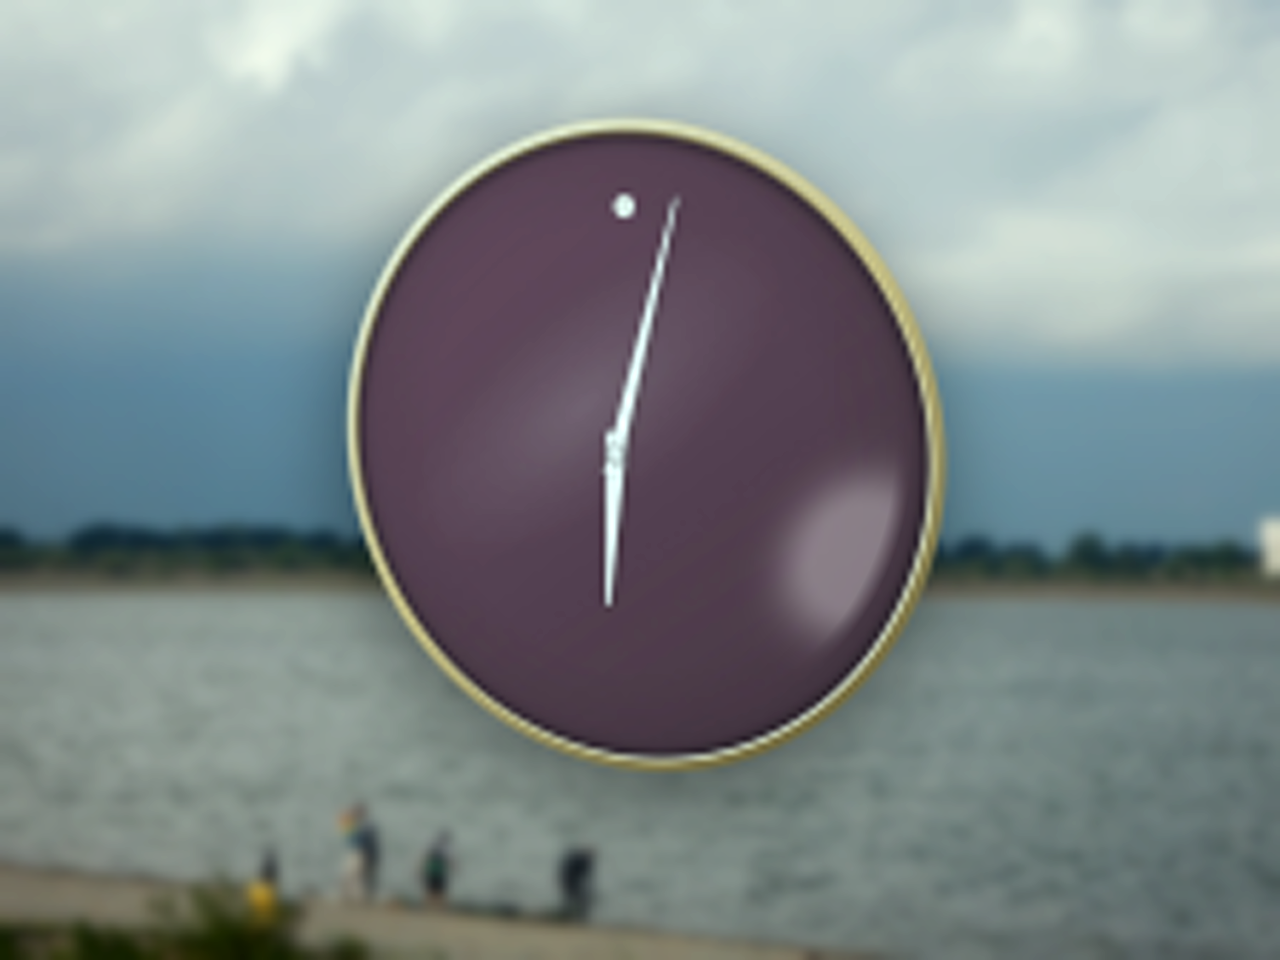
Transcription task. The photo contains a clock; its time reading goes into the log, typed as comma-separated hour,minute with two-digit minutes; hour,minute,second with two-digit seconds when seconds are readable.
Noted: 6,02
